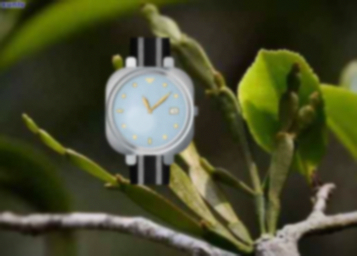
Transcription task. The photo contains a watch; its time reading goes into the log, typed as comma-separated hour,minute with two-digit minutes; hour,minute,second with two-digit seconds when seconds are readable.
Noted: 11,08
